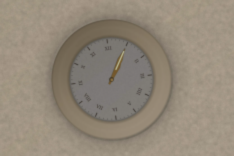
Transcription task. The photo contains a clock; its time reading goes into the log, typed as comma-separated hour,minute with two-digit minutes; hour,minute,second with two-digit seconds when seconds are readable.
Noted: 1,05
